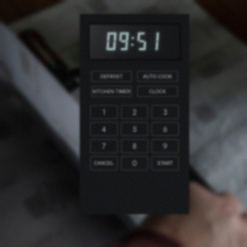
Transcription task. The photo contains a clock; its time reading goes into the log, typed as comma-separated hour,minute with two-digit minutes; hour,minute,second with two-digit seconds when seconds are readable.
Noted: 9,51
